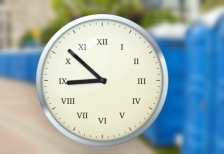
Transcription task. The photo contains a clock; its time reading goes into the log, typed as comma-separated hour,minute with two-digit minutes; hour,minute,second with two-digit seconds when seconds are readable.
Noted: 8,52
